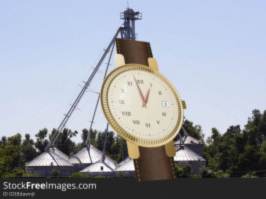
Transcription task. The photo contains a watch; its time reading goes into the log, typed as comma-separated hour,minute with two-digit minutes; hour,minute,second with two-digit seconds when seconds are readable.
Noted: 12,58
